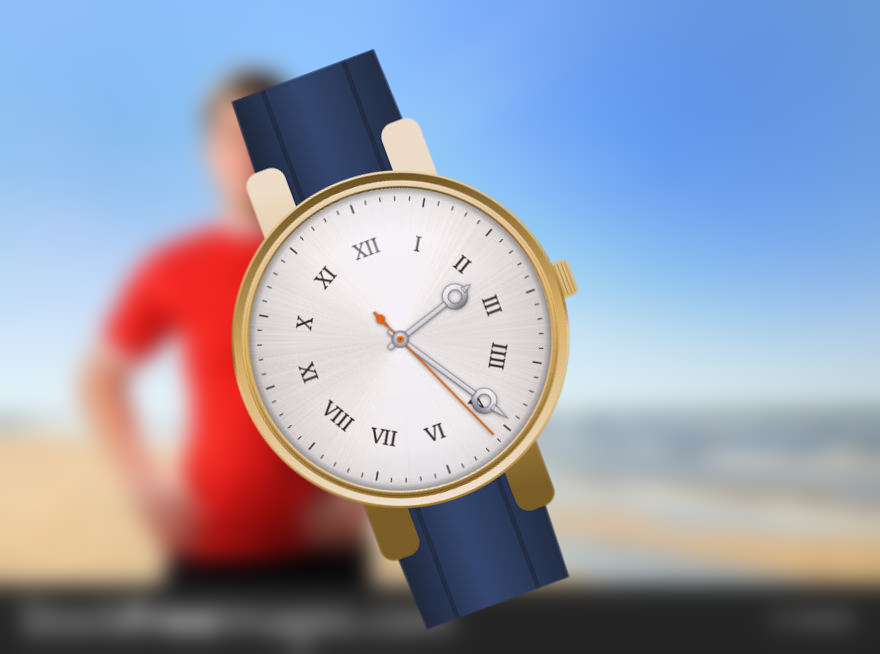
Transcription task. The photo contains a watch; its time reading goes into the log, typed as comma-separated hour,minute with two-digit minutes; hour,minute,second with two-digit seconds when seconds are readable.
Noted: 2,24,26
